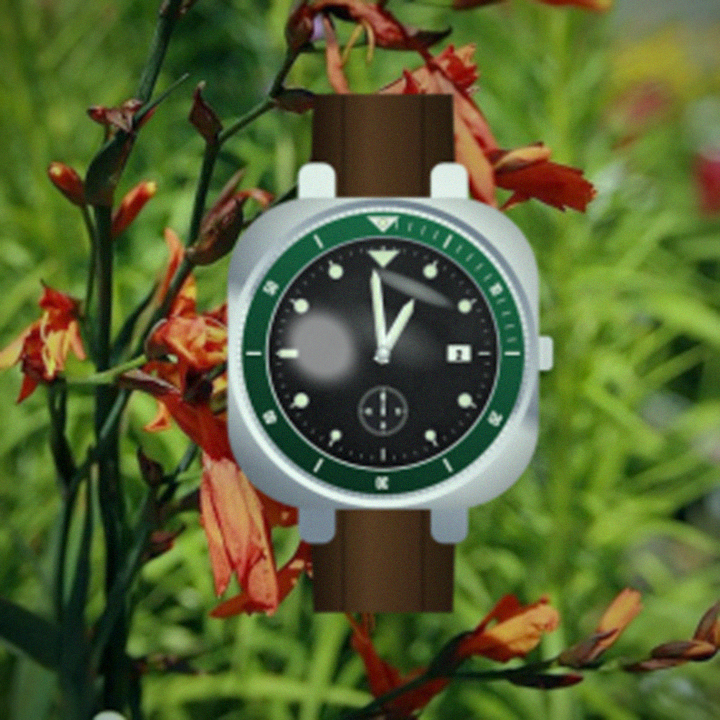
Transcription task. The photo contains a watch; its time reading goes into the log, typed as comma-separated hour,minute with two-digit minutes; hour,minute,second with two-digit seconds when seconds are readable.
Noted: 12,59
